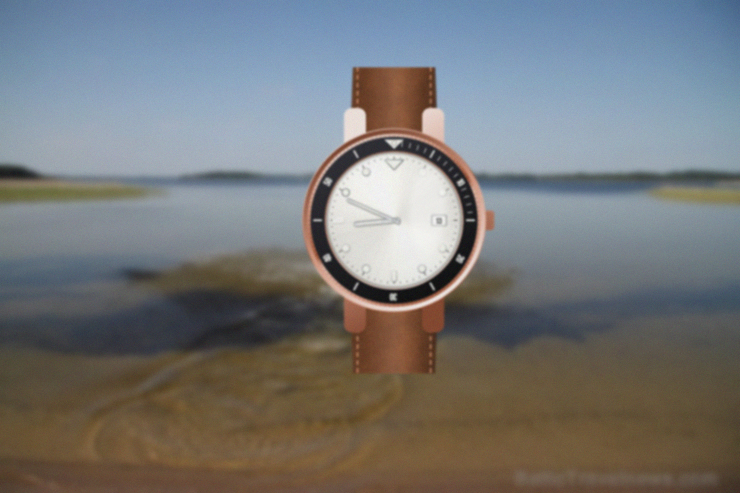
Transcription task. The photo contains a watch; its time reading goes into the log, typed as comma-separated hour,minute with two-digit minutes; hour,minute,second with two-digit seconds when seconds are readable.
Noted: 8,49
